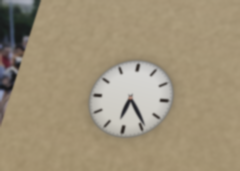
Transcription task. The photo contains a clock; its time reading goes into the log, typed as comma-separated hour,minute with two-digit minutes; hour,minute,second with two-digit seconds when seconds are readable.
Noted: 6,24
